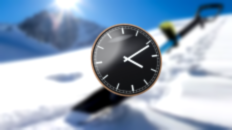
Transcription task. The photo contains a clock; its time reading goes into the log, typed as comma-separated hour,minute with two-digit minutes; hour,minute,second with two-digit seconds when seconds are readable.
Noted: 4,11
